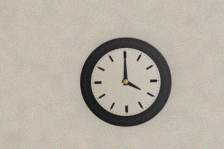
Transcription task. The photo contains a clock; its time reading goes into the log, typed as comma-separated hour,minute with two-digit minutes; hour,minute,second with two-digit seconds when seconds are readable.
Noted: 4,00
